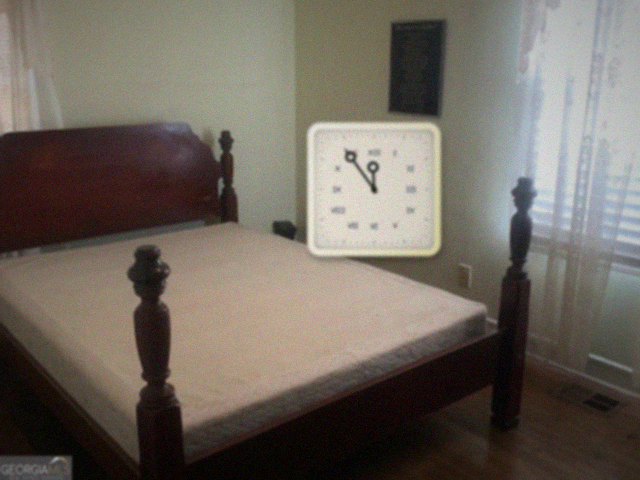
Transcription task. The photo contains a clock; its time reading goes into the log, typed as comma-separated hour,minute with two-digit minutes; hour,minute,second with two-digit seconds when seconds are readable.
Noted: 11,54
